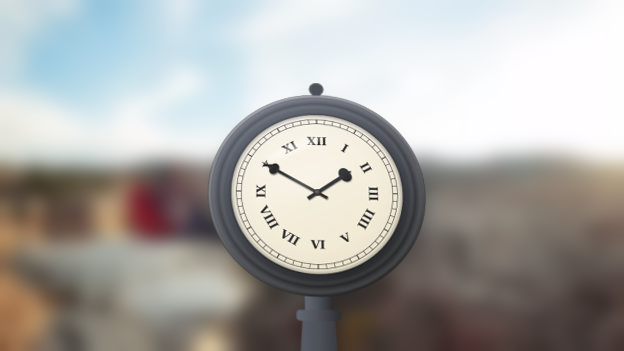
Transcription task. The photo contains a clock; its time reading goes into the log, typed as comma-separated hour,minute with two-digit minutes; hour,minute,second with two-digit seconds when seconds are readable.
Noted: 1,50
